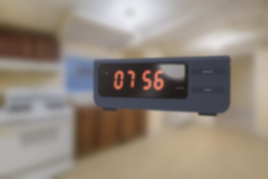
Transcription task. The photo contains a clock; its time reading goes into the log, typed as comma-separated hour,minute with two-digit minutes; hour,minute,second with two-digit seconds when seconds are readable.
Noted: 7,56
